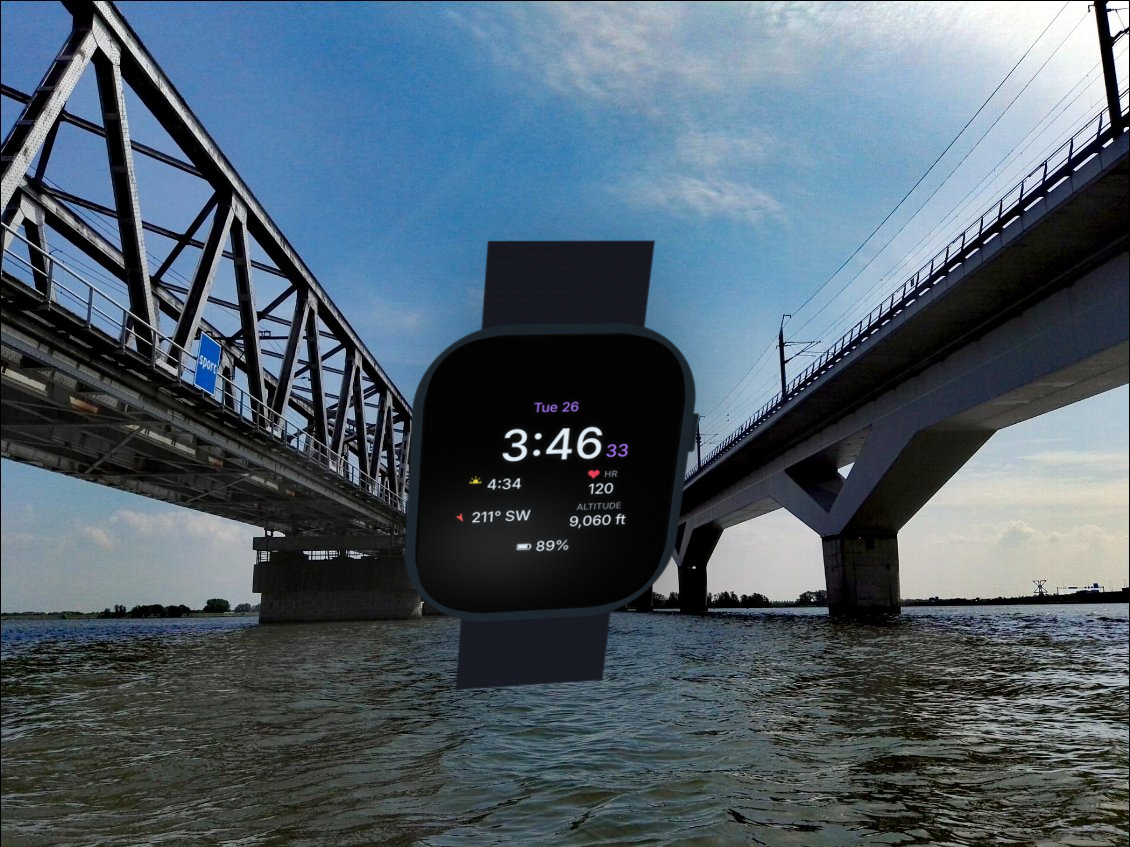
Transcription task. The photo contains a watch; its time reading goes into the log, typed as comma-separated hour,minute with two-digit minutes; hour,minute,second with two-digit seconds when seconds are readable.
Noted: 3,46,33
